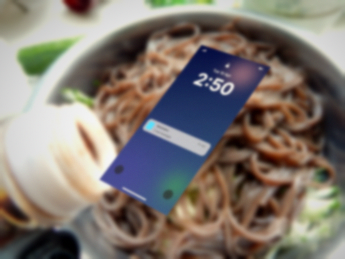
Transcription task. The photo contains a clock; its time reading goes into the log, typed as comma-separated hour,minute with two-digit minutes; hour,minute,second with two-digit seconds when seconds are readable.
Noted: 2,50
